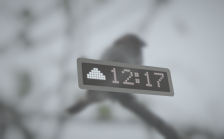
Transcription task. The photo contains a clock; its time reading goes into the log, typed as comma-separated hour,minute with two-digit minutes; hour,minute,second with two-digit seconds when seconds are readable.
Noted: 12,17
